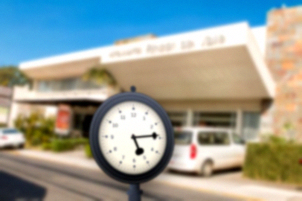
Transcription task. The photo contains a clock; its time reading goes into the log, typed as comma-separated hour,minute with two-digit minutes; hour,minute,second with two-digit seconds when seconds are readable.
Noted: 5,14
